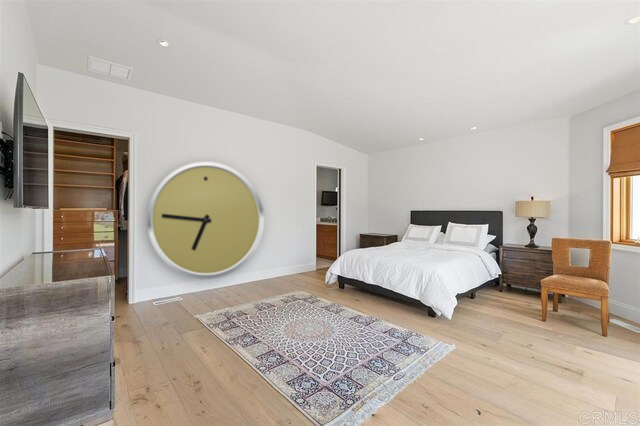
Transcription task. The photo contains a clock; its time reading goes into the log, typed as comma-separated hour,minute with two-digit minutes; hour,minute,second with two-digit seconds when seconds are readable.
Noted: 6,46
